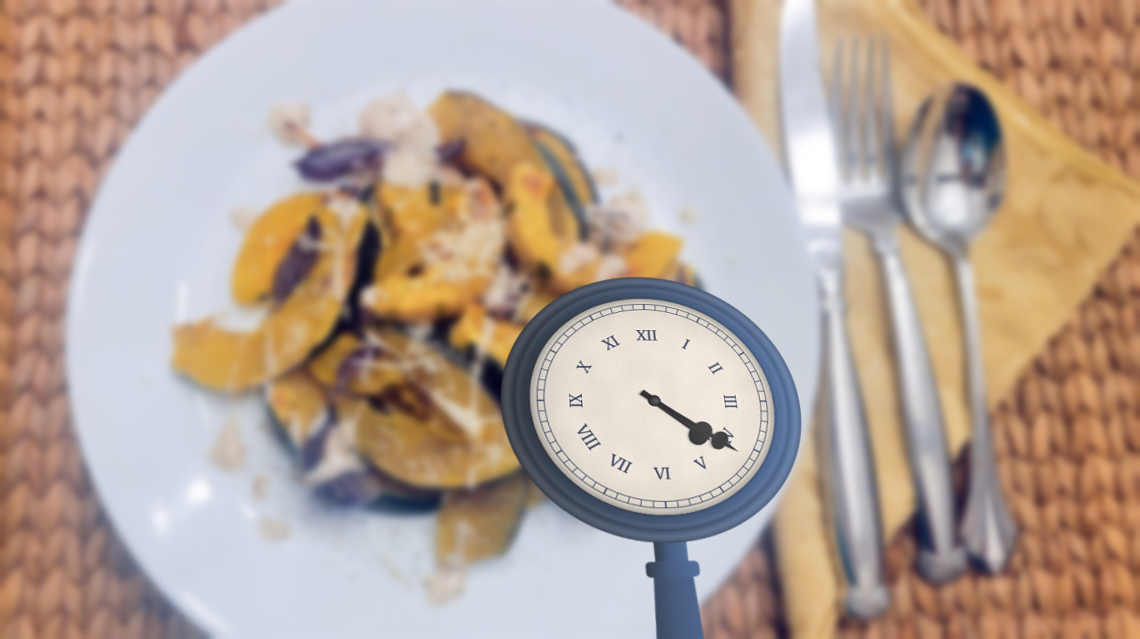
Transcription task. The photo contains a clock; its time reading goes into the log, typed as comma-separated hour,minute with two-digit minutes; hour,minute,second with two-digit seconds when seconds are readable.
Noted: 4,21
